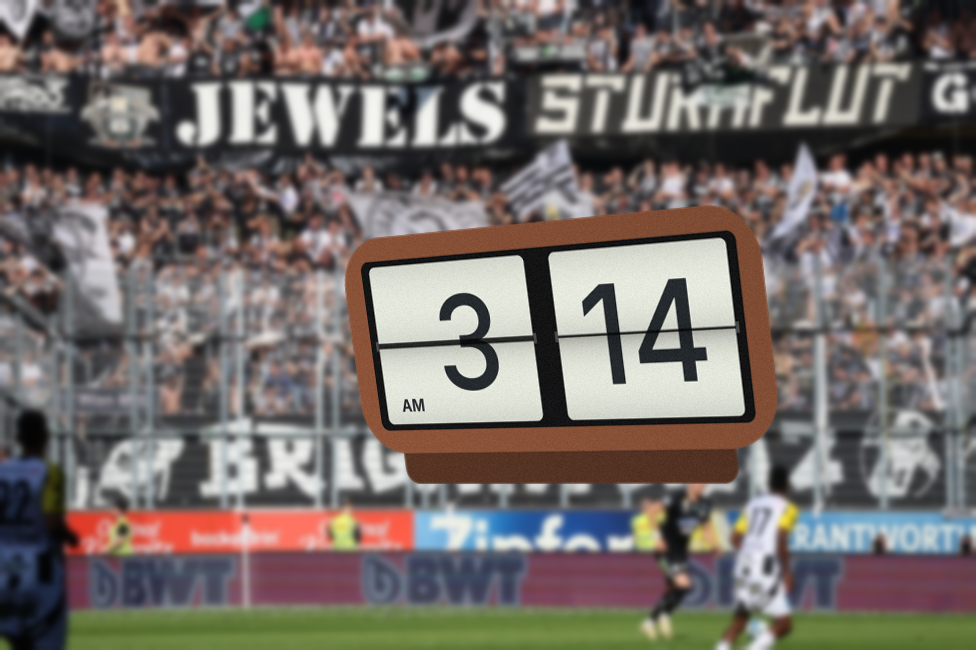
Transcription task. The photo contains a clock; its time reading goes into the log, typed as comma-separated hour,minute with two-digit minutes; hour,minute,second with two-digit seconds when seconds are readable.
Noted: 3,14
